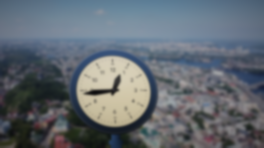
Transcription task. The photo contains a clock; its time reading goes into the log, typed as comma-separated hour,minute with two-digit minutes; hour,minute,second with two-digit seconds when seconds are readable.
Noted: 12,44
